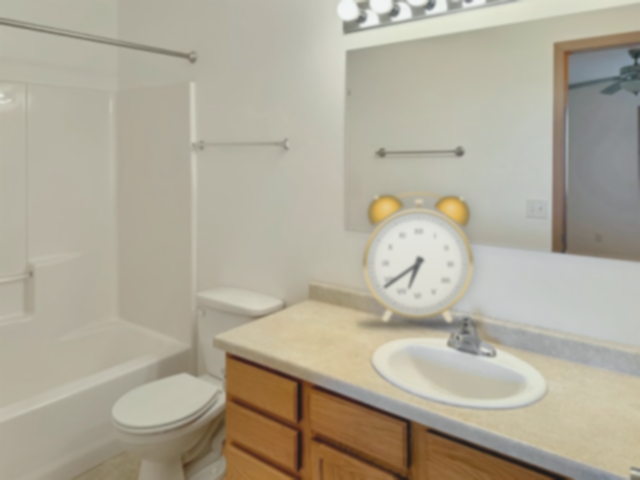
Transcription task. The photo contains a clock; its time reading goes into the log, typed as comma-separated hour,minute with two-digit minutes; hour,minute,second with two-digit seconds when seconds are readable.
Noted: 6,39
